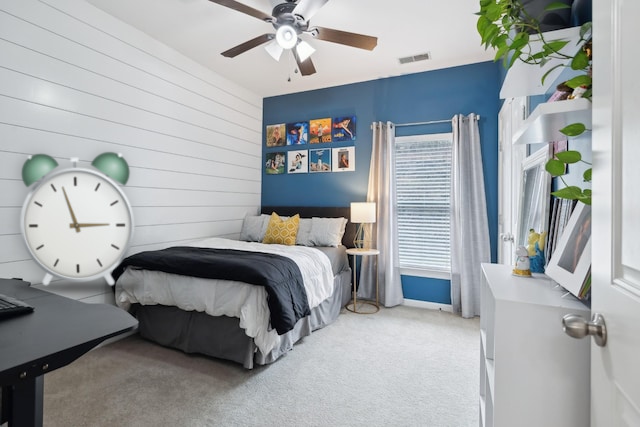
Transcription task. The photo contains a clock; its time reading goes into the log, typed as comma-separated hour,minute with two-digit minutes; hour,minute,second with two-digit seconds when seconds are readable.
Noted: 2,57
